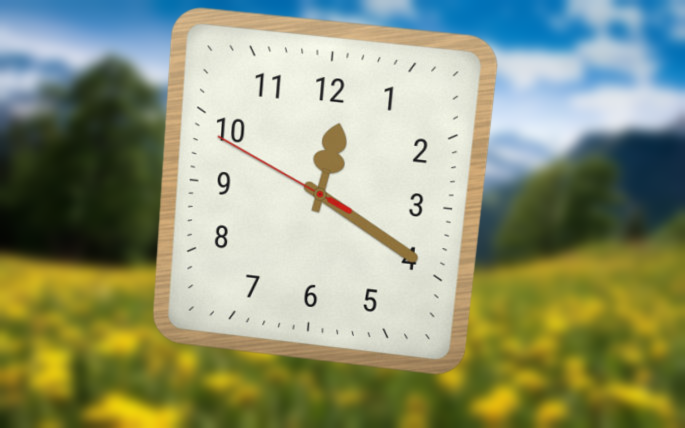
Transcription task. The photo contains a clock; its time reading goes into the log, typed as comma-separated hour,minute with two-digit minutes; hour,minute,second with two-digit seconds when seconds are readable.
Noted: 12,19,49
